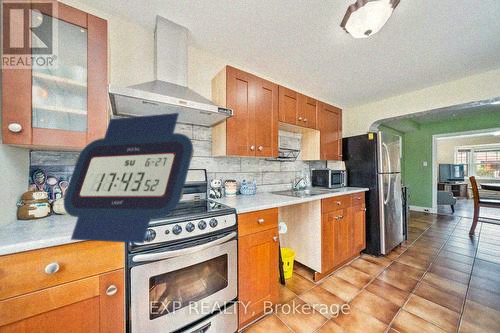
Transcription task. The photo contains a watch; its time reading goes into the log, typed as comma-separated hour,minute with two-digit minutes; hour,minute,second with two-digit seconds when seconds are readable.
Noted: 17,43,52
